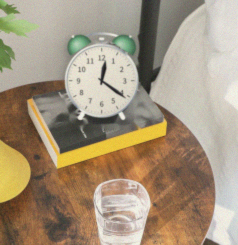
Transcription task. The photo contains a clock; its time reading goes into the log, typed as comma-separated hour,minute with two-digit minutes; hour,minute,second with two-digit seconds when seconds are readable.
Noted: 12,21
